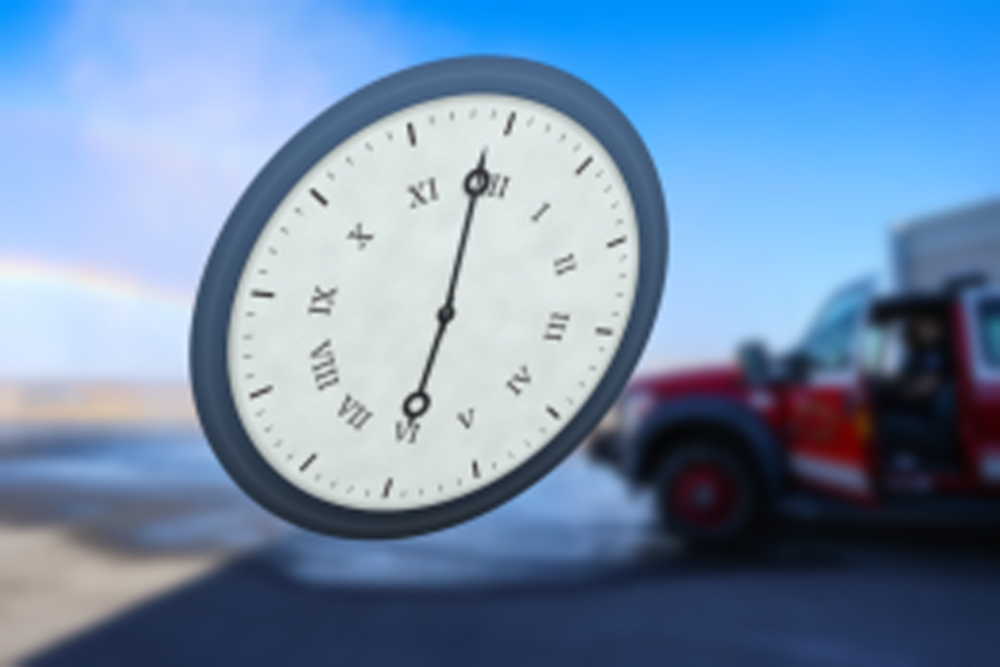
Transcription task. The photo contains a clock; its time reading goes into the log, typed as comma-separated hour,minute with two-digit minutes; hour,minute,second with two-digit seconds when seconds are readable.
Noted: 5,59
